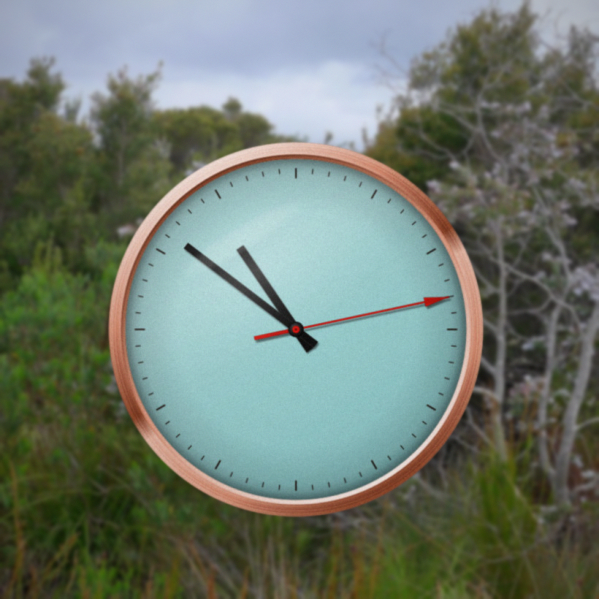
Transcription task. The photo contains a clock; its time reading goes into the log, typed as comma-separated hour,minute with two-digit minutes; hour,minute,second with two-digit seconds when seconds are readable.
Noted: 10,51,13
